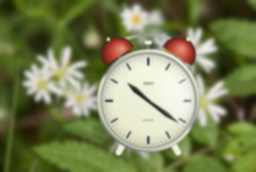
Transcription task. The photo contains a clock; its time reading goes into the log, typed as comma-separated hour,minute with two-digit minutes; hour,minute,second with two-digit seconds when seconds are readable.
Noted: 10,21
